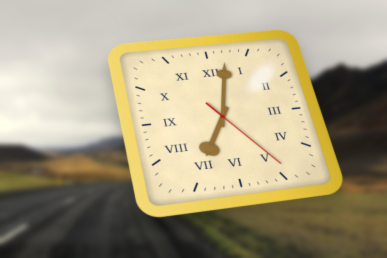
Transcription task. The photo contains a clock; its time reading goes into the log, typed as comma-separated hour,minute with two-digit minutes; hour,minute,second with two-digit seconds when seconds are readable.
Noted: 7,02,24
